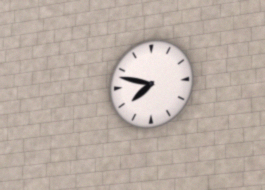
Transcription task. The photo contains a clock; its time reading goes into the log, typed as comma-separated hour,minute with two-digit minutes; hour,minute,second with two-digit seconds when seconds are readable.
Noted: 7,48
